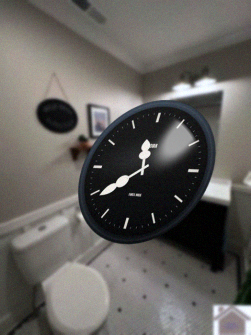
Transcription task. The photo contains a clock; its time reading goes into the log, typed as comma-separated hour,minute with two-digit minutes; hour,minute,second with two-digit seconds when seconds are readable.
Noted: 11,39
